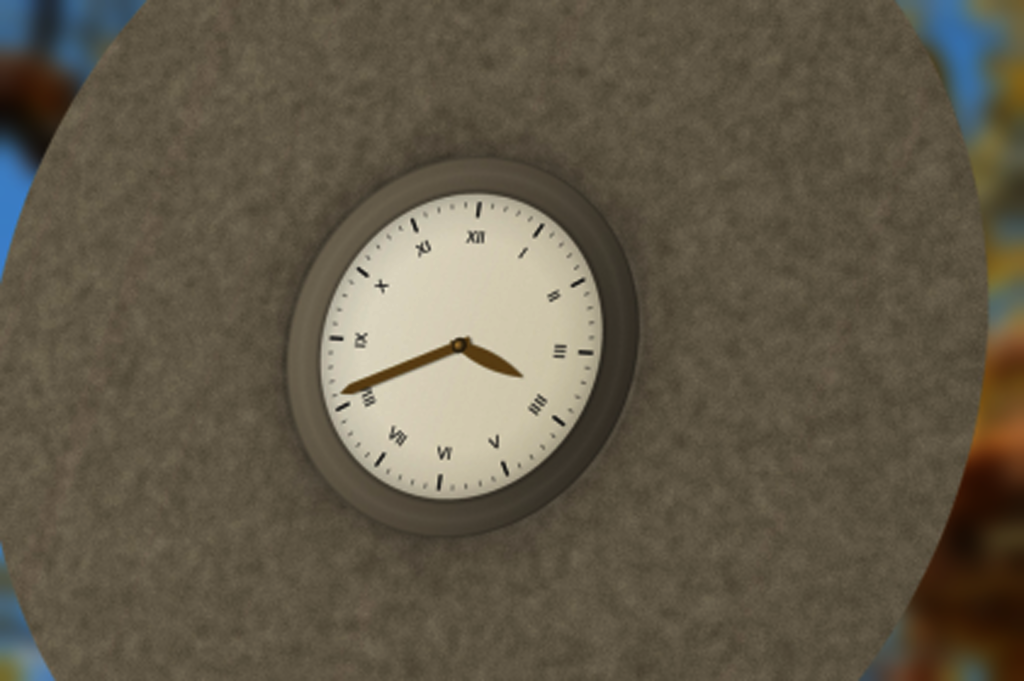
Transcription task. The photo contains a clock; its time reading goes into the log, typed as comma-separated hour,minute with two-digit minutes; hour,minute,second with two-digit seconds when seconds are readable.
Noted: 3,41
